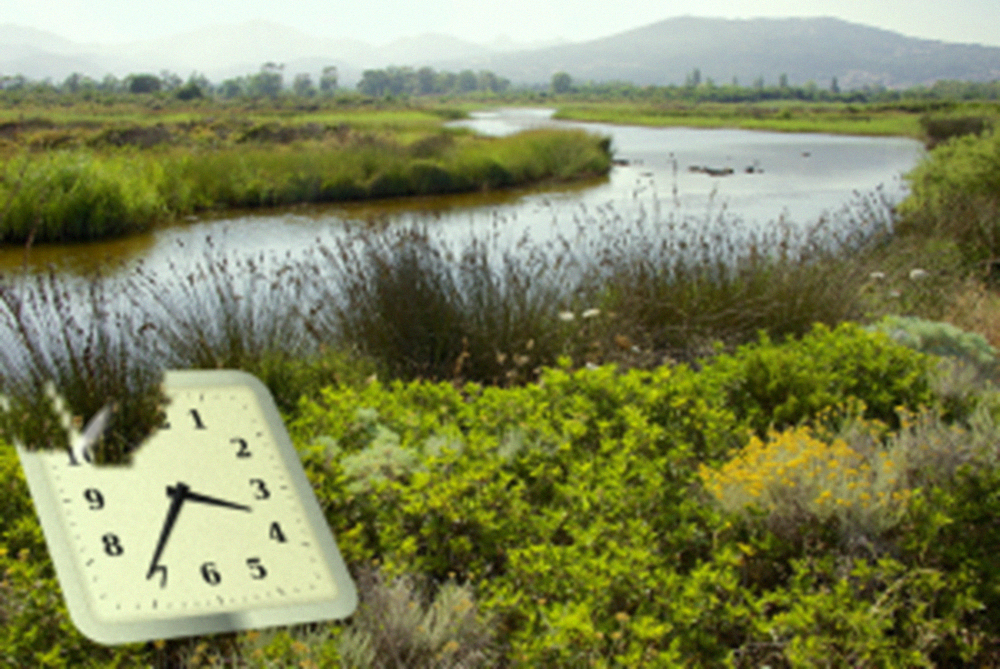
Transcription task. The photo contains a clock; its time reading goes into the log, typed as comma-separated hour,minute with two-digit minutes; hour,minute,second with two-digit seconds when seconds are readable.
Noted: 3,36
